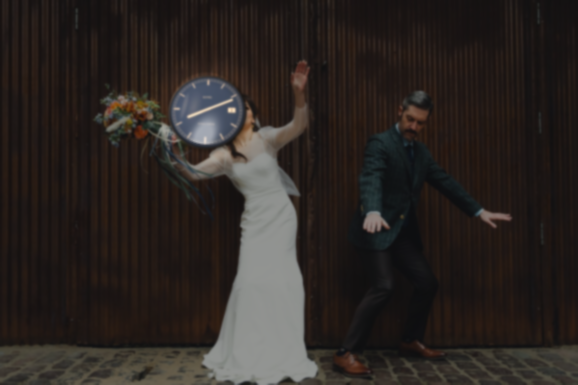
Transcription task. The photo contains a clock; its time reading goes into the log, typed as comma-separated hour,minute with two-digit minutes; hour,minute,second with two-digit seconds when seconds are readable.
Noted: 8,11
